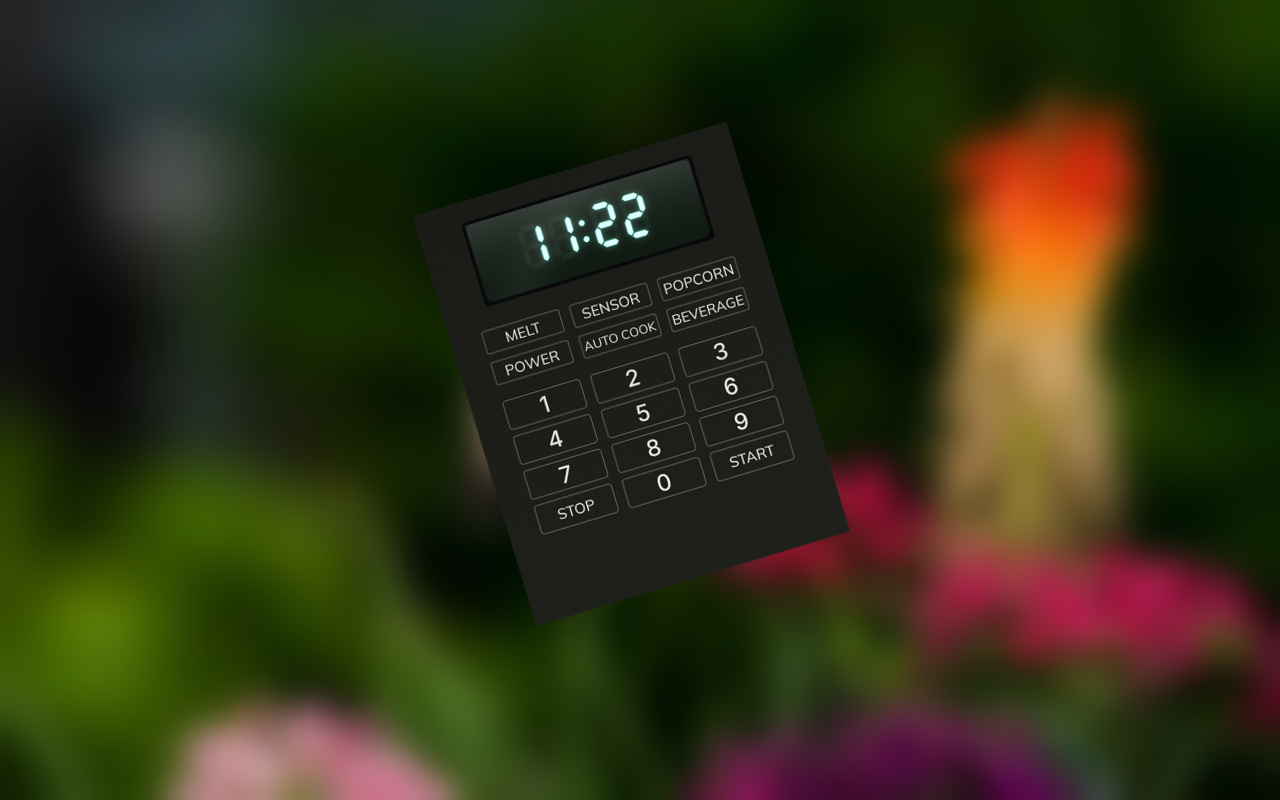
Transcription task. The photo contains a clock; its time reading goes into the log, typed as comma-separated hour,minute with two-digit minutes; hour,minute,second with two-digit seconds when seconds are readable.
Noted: 11,22
